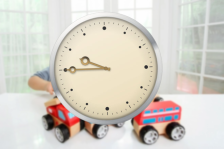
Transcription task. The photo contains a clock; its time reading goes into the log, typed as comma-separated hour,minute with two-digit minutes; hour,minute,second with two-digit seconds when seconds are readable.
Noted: 9,45
